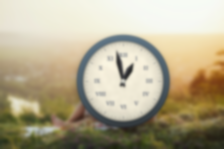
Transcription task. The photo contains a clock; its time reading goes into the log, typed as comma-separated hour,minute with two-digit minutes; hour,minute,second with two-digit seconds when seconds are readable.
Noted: 12,58
